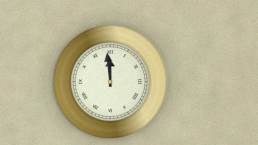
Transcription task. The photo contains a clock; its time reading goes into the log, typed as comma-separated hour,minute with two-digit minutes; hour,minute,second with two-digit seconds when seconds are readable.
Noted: 11,59
